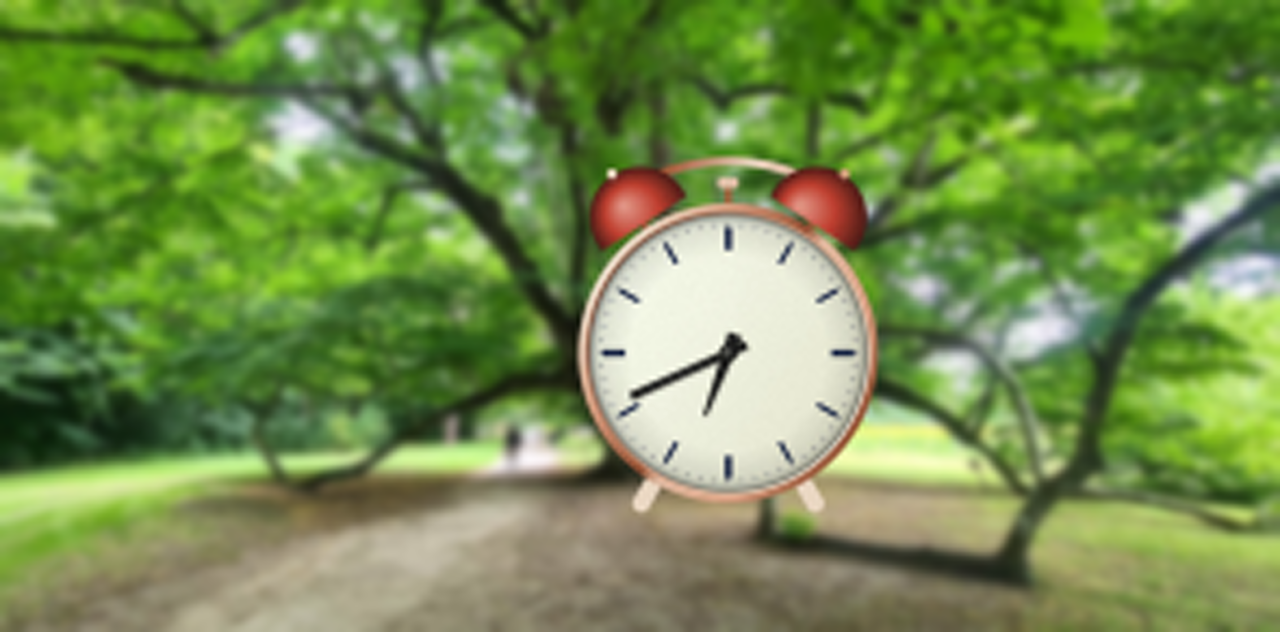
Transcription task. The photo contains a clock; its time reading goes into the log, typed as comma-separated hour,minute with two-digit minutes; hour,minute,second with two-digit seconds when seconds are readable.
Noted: 6,41
